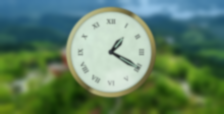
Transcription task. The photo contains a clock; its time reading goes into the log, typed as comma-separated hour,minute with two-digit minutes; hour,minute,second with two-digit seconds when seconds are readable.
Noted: 1,20
